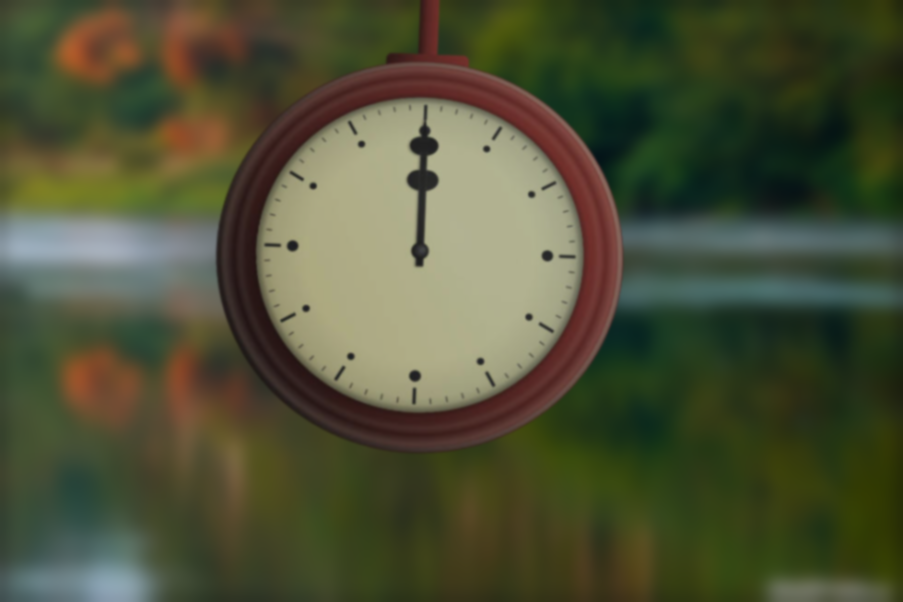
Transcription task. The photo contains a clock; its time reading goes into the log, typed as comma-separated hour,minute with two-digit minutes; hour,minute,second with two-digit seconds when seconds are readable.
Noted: 12,00
